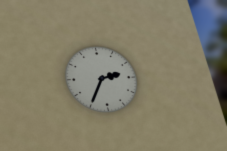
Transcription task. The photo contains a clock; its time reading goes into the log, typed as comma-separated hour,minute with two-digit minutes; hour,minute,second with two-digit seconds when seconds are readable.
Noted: 2,35
